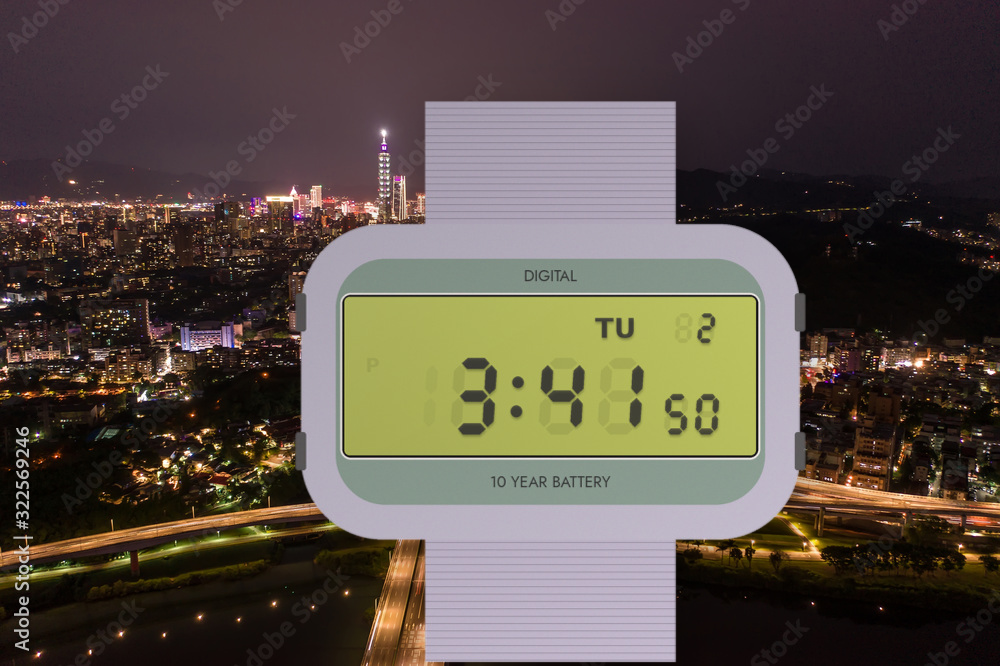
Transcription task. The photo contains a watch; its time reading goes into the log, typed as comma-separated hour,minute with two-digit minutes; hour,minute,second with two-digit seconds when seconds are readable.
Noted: 3,41,50
